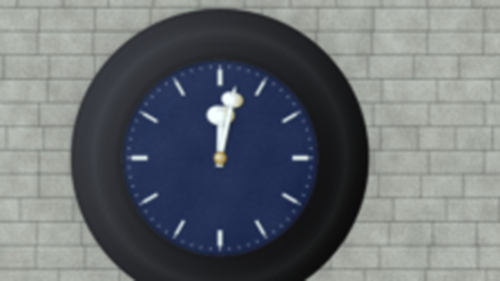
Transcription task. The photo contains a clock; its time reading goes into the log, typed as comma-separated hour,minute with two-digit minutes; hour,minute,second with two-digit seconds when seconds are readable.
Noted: 12,02
